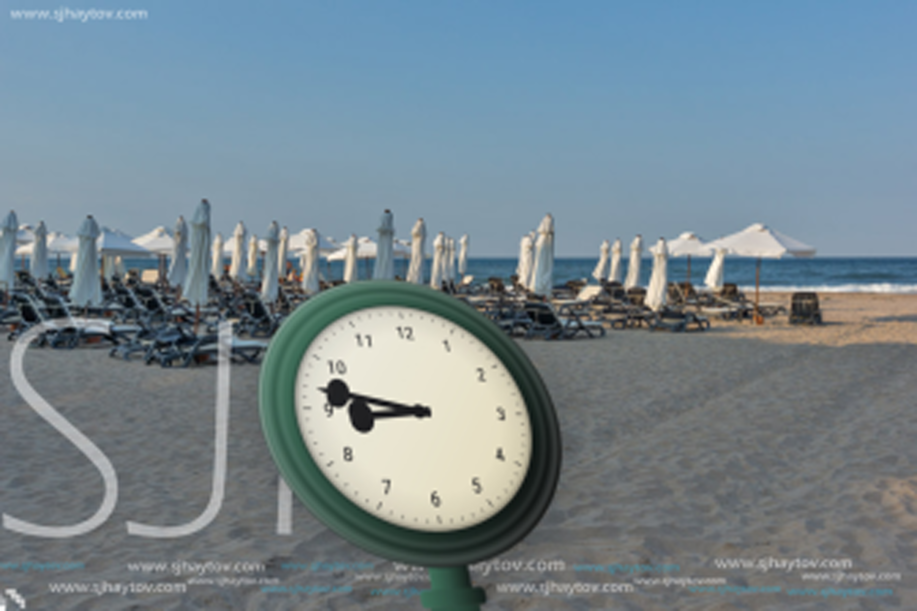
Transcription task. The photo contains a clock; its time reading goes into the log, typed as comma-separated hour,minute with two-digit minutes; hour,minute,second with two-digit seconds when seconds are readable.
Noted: 8,47
